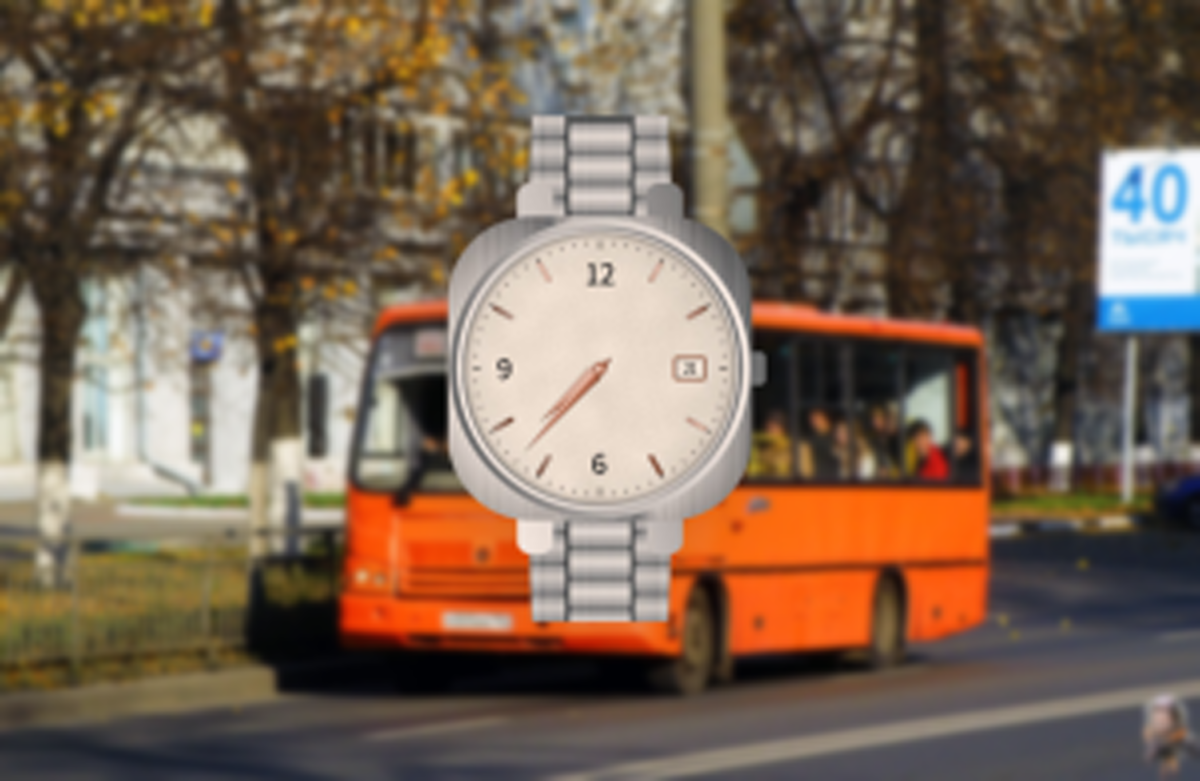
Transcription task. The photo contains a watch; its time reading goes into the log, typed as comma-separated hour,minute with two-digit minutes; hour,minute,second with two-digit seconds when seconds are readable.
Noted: 7,37
